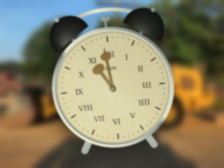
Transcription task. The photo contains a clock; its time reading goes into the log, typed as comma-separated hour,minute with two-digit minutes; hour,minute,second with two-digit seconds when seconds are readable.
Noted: 10,59
